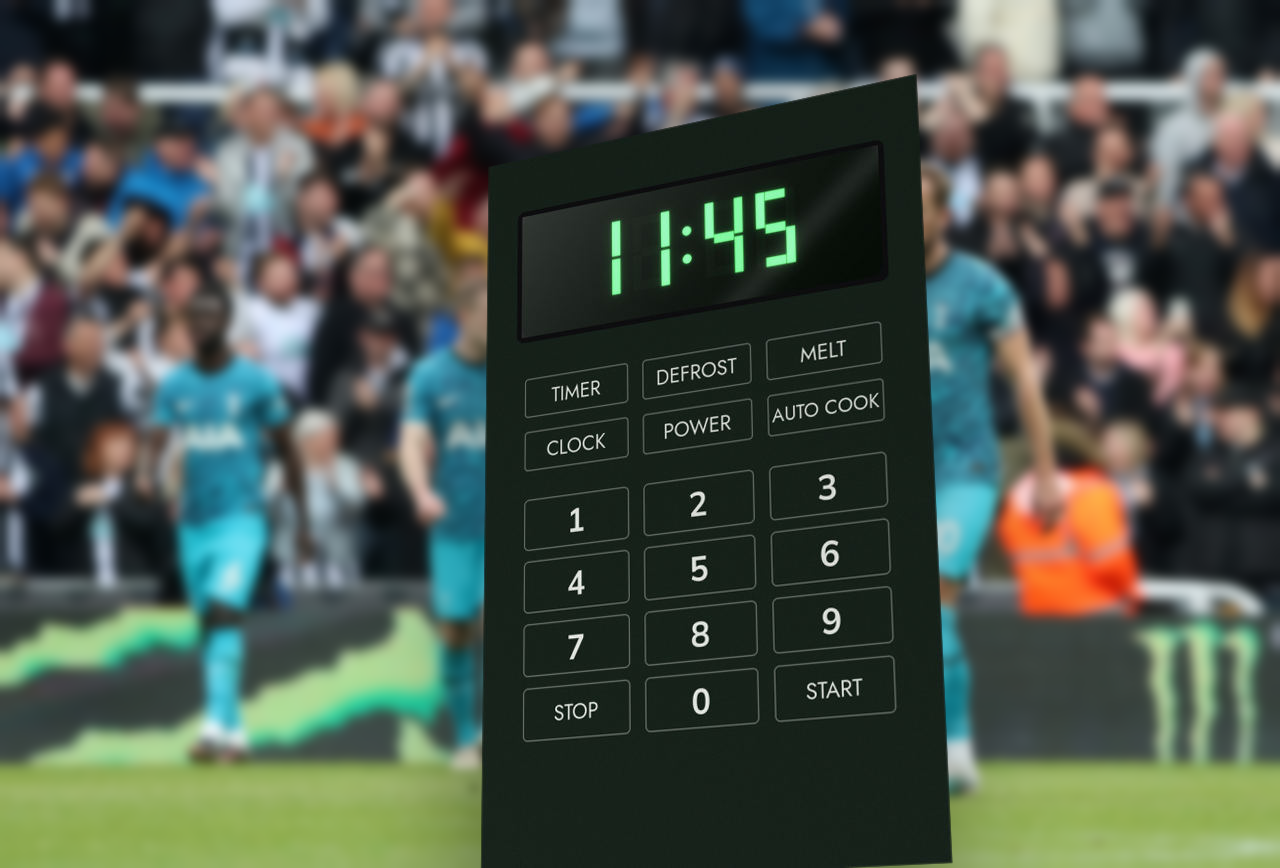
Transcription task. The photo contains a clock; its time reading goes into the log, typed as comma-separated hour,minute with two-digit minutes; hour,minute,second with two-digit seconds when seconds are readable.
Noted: 11,45
